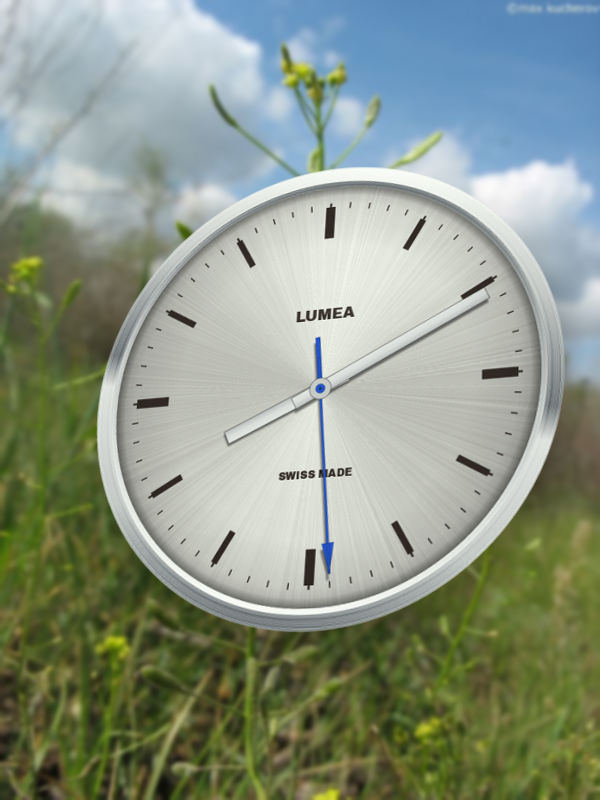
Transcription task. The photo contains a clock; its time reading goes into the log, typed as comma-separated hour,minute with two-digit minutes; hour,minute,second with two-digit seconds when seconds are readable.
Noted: 8,10,29
